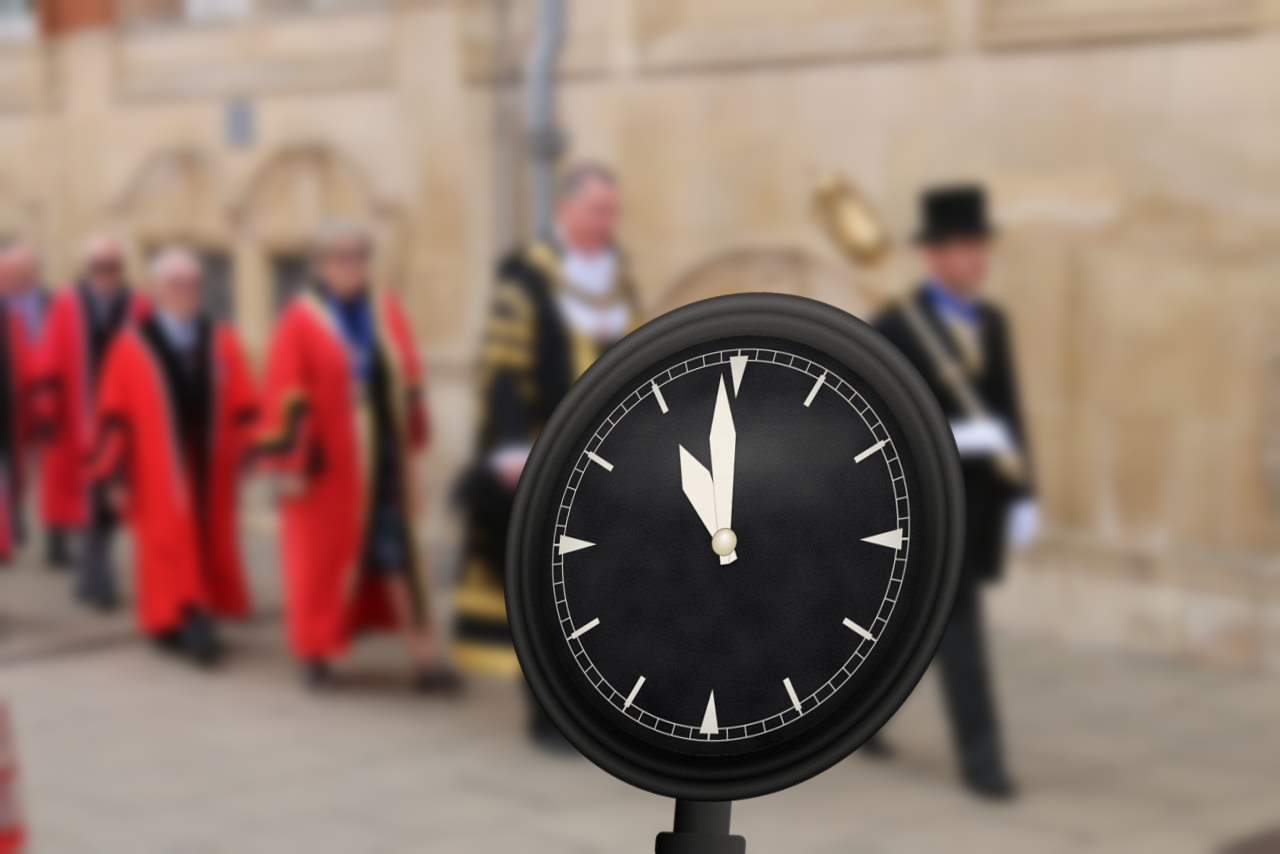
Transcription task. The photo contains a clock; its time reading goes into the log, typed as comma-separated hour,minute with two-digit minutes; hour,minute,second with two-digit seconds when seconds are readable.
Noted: 10,59
